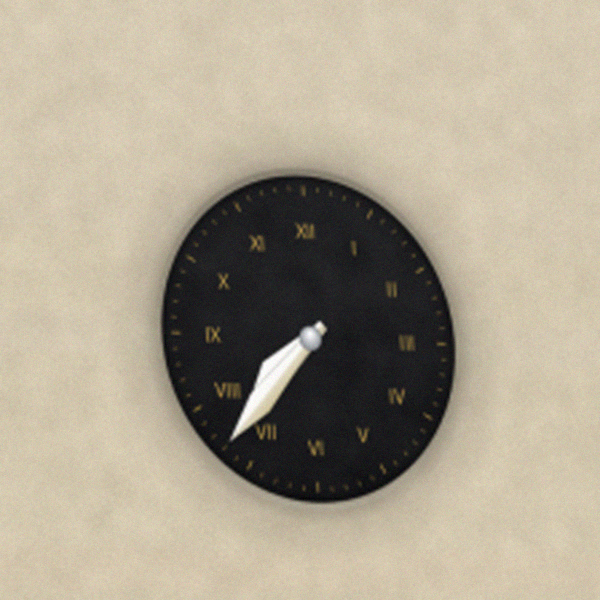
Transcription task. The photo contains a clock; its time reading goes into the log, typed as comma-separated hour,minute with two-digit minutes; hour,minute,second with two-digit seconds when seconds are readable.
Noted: 7,37
